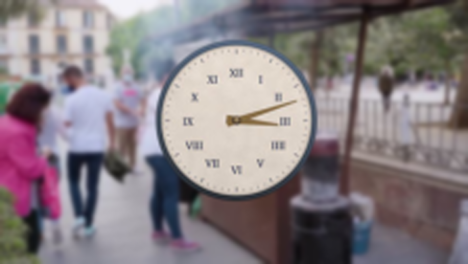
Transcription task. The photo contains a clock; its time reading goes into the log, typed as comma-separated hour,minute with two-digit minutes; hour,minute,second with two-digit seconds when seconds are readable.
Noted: 3,12
